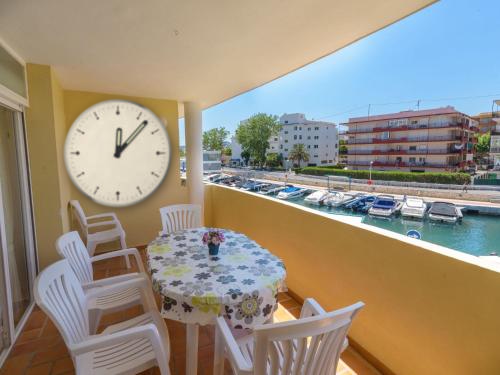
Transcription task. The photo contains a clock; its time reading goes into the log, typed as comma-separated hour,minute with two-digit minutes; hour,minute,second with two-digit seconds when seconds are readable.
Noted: 12,07
